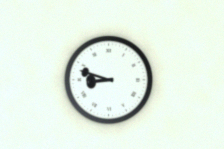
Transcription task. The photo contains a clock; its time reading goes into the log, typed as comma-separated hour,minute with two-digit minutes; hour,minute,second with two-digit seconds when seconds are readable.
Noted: 8,48
